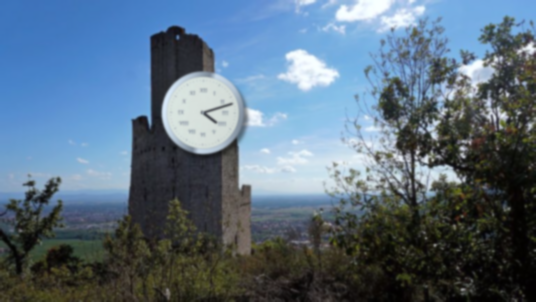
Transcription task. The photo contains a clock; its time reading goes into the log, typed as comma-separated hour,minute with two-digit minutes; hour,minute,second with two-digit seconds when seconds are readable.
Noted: 4,12
